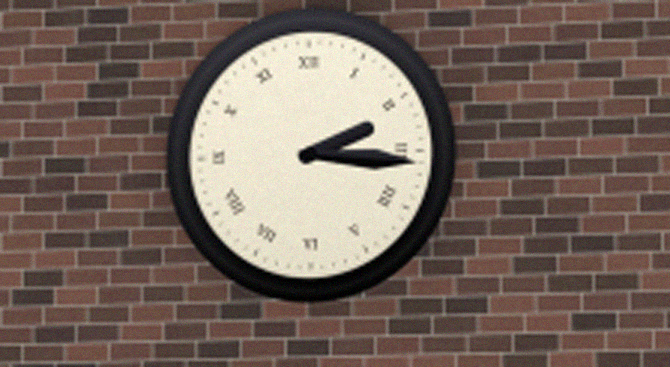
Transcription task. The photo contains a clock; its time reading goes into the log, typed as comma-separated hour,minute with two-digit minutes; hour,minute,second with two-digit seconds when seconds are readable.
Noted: 2,16
